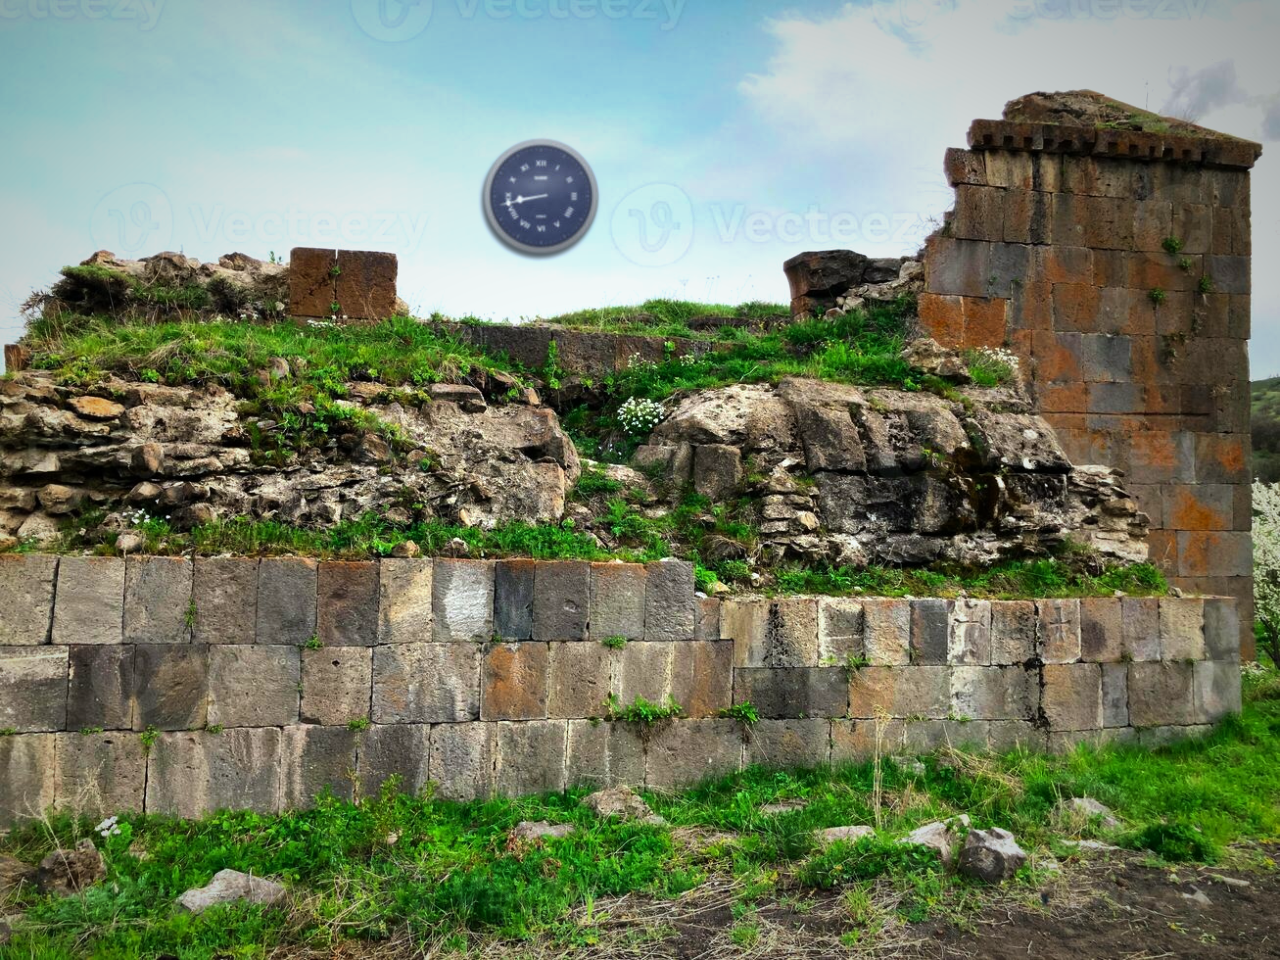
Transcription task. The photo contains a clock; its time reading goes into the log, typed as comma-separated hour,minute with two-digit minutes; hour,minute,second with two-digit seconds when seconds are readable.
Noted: 8,43
